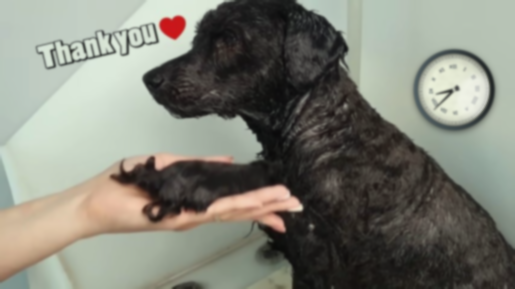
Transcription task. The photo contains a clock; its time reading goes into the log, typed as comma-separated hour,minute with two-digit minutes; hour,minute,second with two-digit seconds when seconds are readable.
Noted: 8,38
